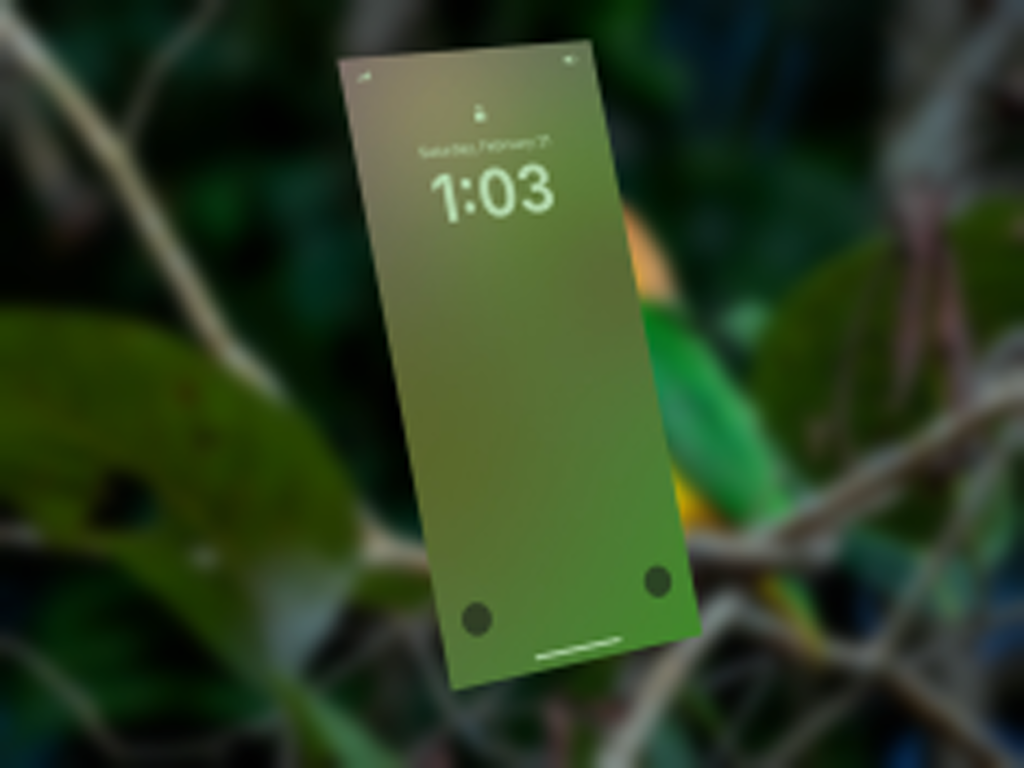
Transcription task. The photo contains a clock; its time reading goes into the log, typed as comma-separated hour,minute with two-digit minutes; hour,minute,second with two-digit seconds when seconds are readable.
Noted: 1,03
